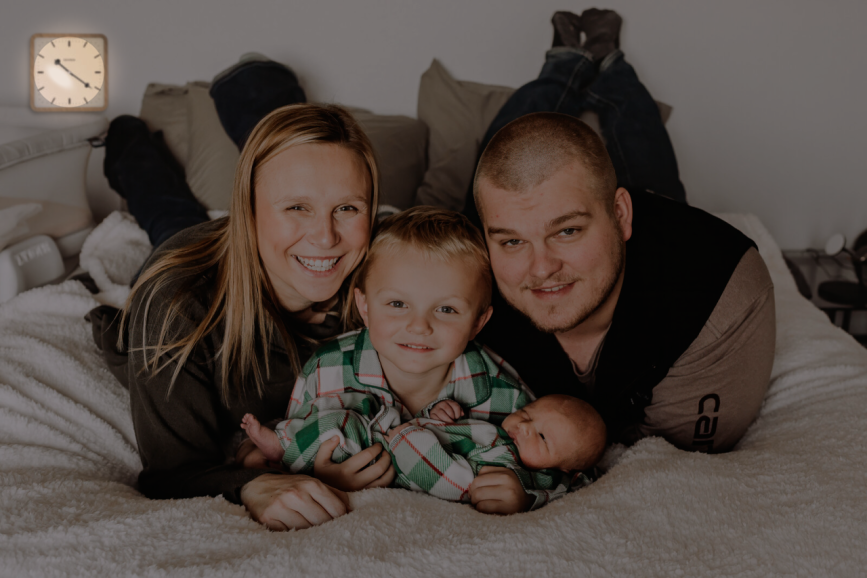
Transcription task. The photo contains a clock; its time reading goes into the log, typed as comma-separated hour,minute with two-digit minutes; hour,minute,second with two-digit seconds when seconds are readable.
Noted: 10,21
